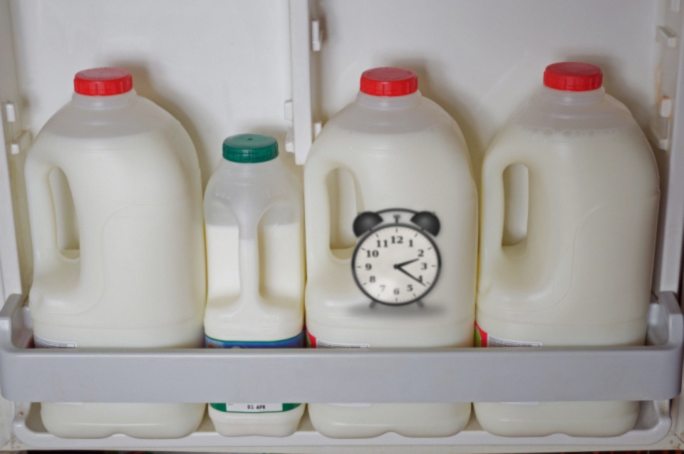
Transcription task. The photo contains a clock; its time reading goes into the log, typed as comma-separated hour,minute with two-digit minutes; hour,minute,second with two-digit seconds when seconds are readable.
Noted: 2,21
